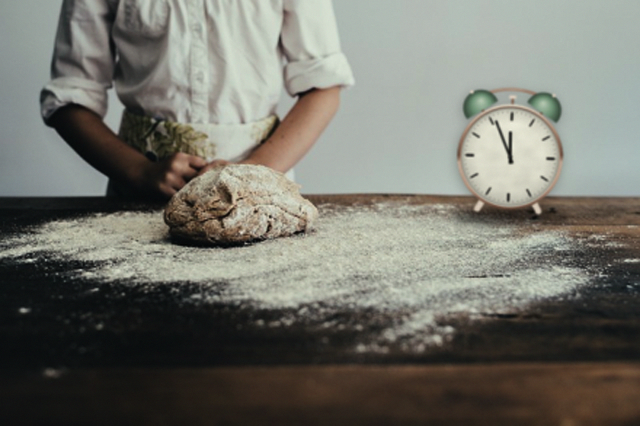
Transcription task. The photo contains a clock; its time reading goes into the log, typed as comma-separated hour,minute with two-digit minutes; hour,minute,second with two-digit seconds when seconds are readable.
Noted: 11,56
